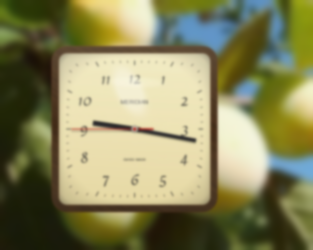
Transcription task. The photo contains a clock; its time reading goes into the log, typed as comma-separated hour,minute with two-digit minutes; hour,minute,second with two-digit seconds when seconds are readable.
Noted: 9,16,45
